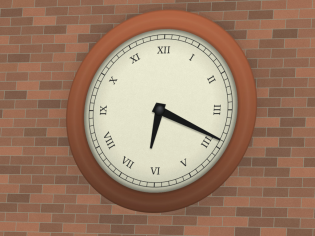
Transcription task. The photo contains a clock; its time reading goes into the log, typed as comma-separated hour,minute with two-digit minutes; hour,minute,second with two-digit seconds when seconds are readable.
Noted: 6,19
